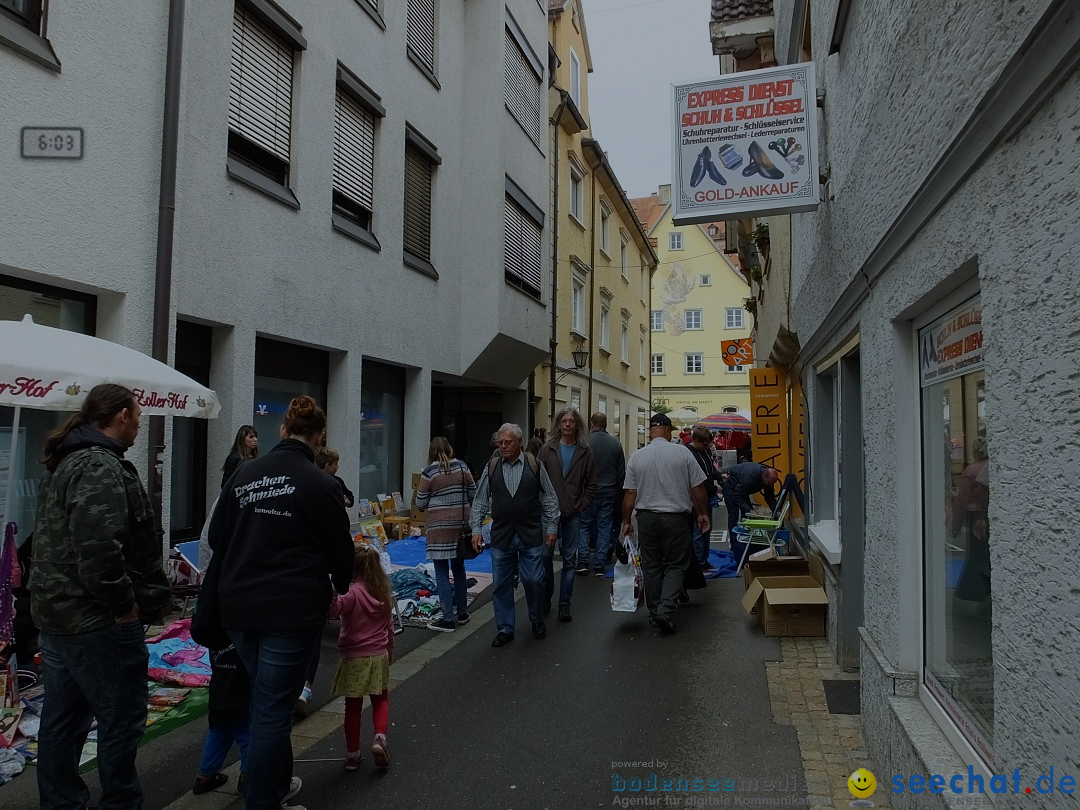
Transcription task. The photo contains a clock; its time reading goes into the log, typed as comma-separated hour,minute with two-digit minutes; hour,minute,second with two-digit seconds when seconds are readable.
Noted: 6,03
